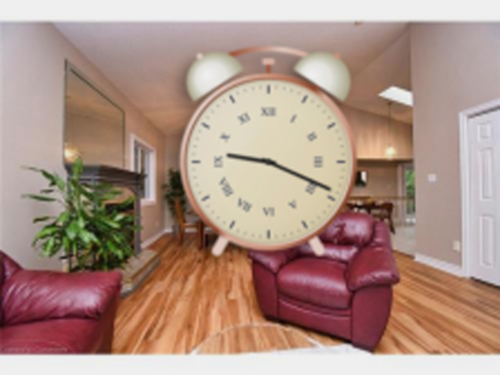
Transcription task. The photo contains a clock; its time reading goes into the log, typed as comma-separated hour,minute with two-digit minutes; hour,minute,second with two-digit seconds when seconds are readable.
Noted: 9,19
